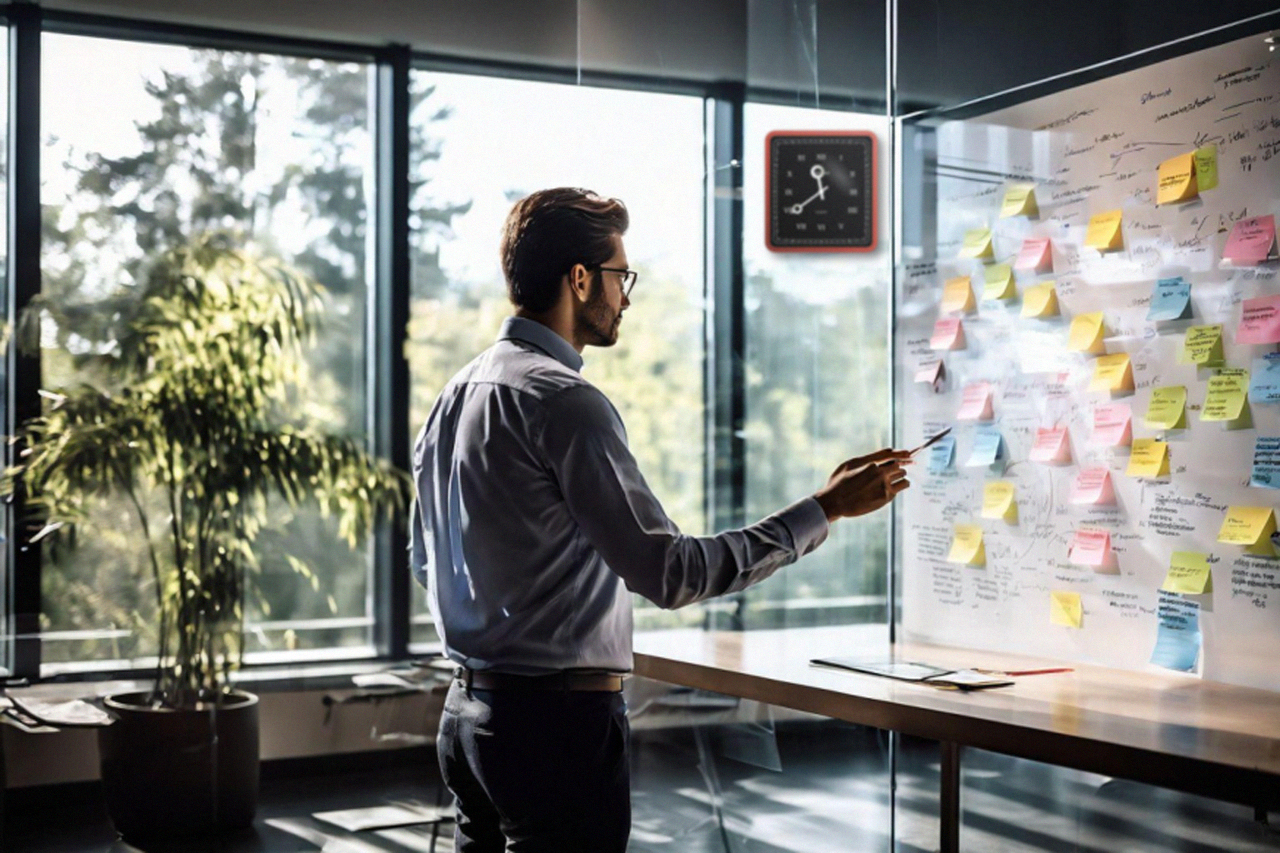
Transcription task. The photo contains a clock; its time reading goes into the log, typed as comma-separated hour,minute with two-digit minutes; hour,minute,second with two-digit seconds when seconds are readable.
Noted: 11,39
